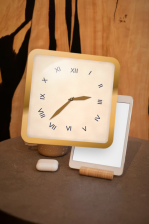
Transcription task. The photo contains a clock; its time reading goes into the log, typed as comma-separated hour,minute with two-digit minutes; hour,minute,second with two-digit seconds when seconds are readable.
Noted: 2,37
